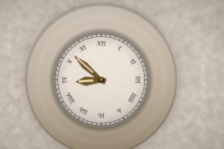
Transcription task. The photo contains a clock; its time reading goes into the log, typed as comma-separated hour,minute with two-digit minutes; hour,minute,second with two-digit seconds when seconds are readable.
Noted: 8,52
